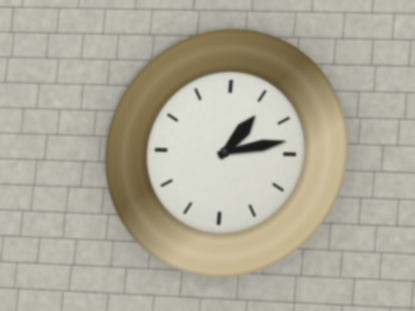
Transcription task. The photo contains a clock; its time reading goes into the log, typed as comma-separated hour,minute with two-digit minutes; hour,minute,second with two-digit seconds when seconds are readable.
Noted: 1,13
